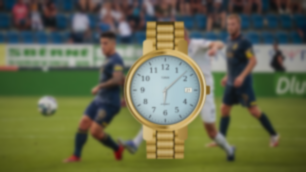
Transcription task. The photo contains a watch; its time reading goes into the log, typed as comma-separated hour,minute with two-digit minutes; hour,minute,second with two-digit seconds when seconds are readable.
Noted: 6,08
